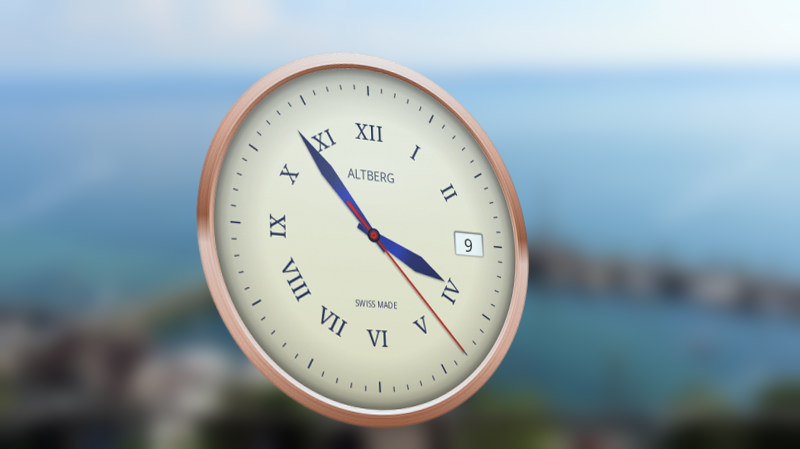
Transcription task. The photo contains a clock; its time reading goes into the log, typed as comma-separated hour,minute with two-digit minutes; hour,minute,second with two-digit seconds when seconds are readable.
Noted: 3,53,23
